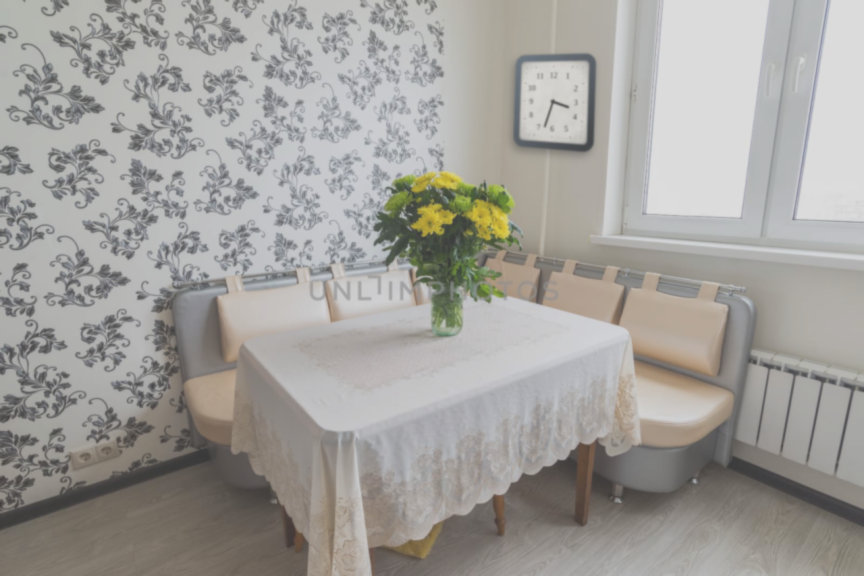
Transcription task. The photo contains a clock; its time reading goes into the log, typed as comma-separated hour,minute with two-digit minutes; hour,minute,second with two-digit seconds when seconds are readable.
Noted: 3,33
